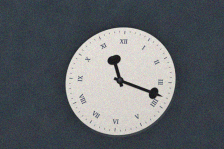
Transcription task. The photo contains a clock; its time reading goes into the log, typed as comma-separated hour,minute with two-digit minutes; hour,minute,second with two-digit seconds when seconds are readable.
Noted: 11,18
